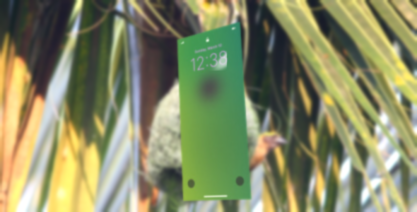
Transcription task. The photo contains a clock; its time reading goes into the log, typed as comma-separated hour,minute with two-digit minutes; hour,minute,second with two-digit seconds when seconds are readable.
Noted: 12,38
